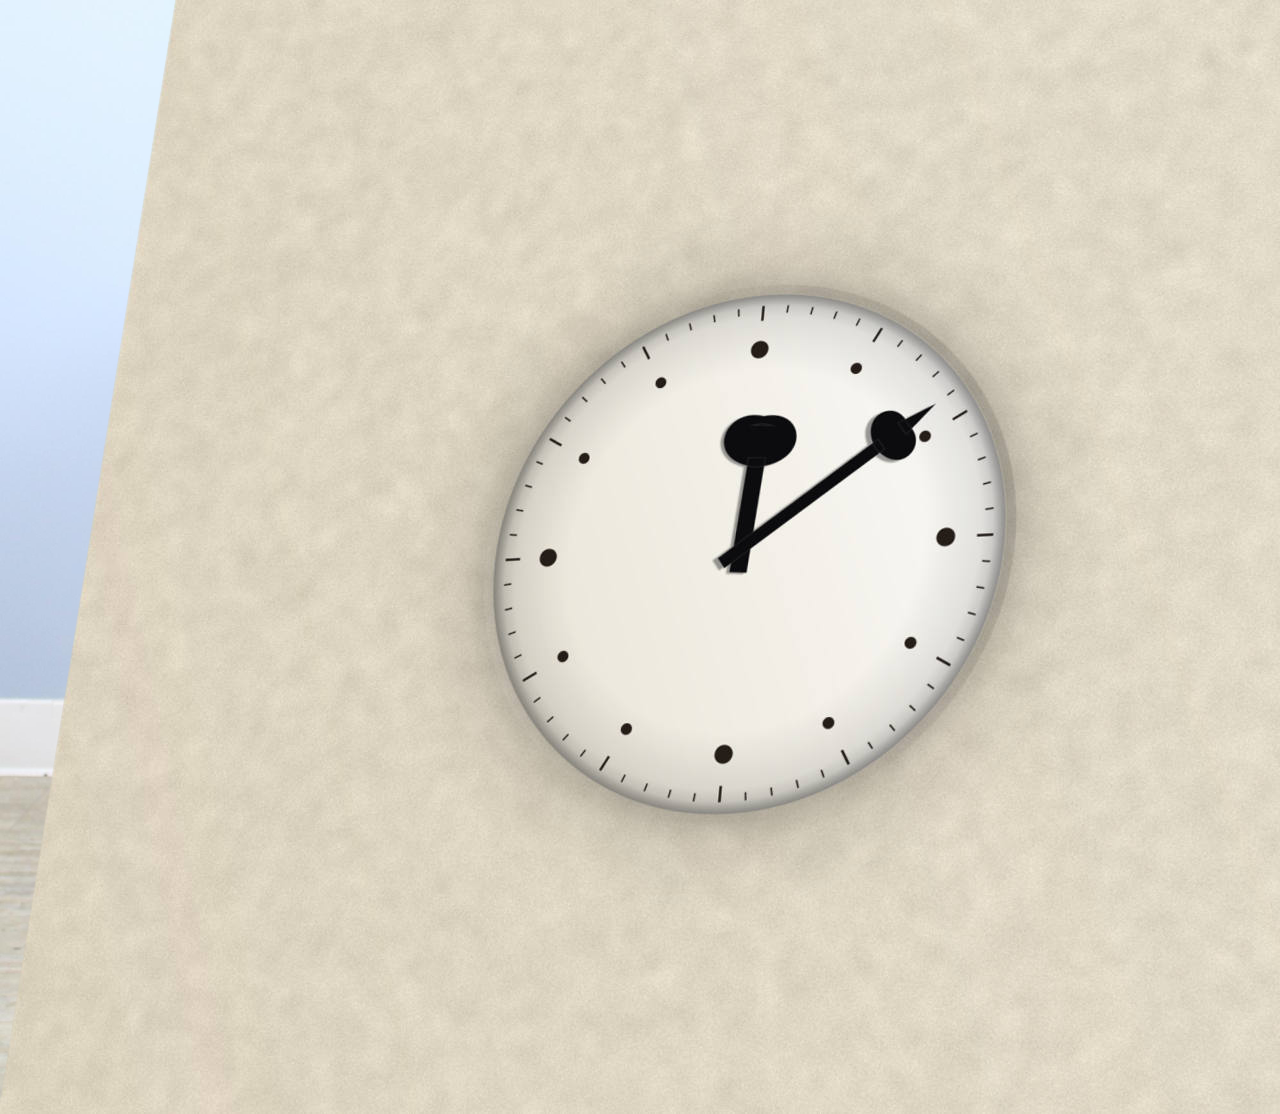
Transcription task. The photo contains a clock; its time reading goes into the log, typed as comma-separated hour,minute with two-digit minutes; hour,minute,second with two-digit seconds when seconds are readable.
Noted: 12,09
